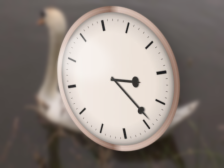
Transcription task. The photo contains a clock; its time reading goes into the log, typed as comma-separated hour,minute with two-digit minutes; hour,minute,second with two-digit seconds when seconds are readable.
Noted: 3,24
